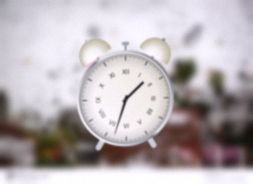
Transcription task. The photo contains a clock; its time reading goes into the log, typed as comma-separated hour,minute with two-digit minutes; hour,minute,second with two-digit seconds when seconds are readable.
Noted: 1,33
